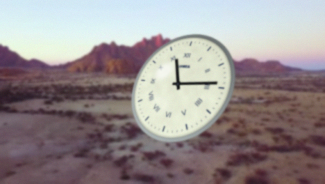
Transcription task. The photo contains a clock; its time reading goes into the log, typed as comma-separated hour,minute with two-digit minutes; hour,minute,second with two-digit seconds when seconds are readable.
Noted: 11,14
